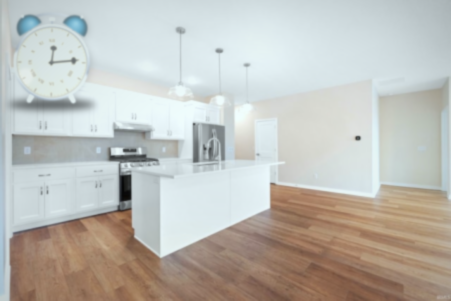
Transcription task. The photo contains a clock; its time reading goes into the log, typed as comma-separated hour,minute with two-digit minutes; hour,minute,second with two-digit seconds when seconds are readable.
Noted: 12,14
